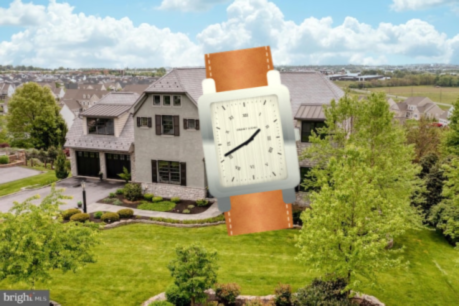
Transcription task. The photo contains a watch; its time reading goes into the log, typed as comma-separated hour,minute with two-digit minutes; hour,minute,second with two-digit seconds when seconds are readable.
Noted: 1,41
